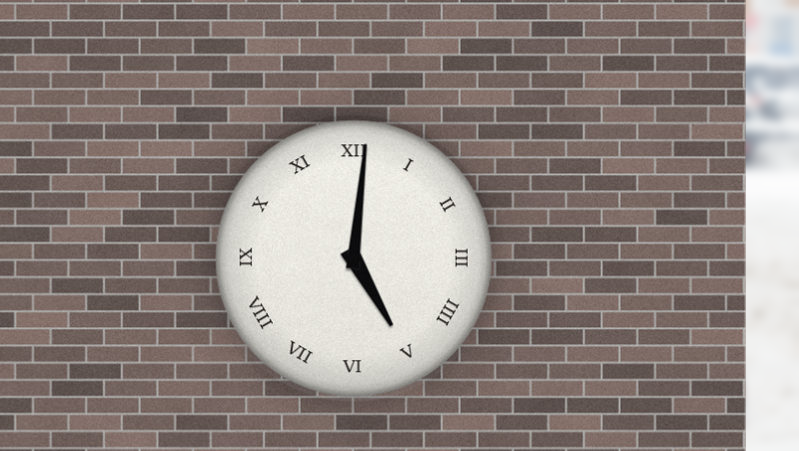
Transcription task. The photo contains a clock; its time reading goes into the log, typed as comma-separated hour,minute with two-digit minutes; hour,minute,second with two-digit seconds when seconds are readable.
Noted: 5,01
